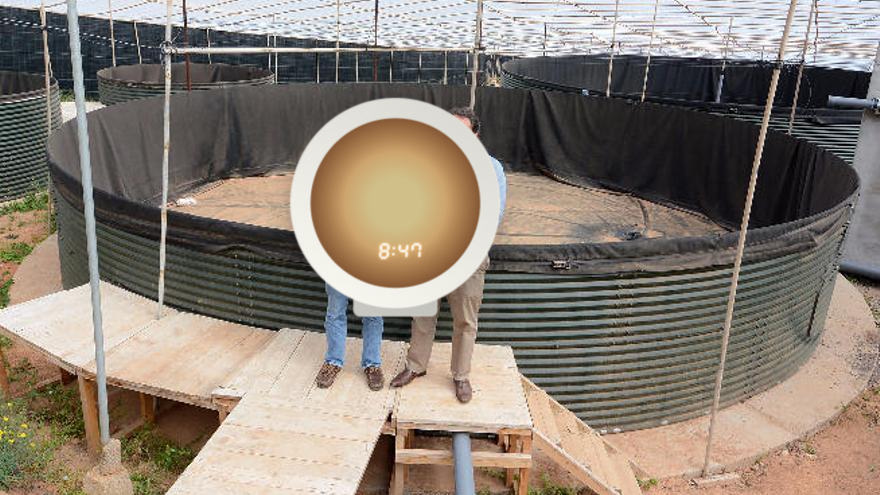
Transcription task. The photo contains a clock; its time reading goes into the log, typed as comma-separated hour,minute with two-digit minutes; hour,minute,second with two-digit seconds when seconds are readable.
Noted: 8,47
